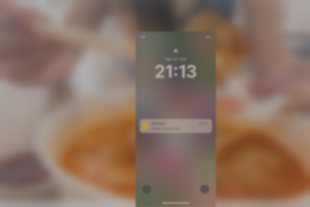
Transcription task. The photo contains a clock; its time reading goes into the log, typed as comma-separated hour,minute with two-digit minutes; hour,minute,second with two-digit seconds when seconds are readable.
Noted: 21,13
